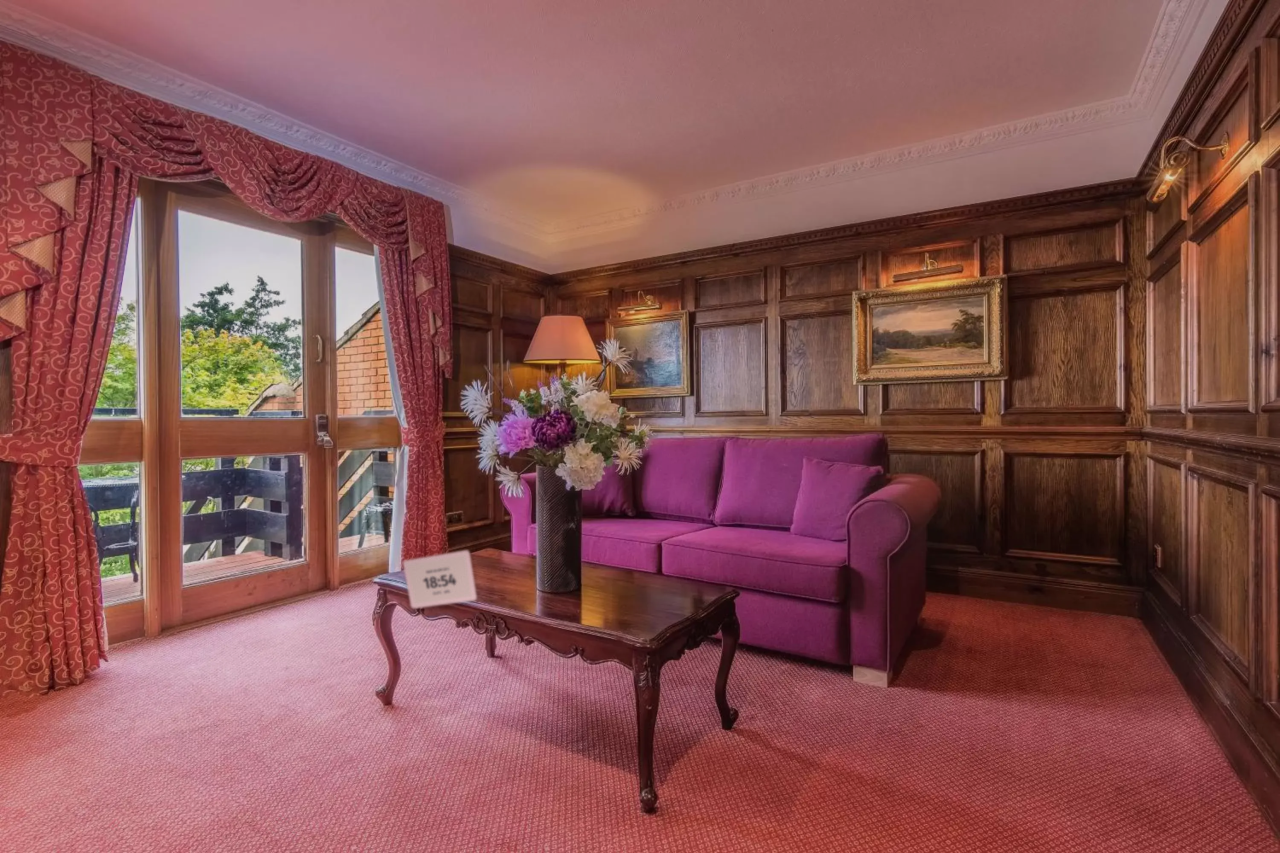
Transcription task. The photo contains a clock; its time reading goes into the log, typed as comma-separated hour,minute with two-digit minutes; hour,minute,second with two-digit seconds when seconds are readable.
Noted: 18,54
